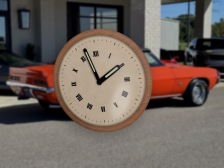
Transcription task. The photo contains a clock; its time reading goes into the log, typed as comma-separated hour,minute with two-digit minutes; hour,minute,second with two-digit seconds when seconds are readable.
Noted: 1,57
